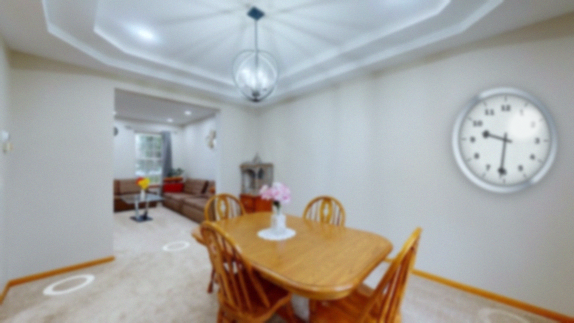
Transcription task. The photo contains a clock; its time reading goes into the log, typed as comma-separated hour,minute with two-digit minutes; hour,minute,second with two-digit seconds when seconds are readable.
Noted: 9,31
